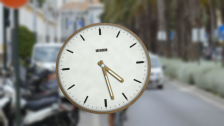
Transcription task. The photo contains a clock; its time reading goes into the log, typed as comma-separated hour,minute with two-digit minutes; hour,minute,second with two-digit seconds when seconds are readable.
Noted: 4,28
